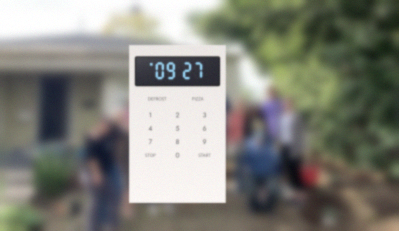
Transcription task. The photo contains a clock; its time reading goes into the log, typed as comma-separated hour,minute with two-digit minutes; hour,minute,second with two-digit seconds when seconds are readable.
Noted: 9,27
